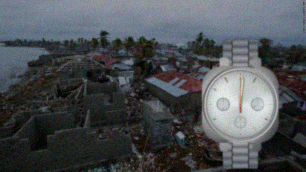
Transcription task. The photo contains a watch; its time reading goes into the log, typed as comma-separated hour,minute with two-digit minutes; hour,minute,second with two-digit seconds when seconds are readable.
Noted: 12,01
